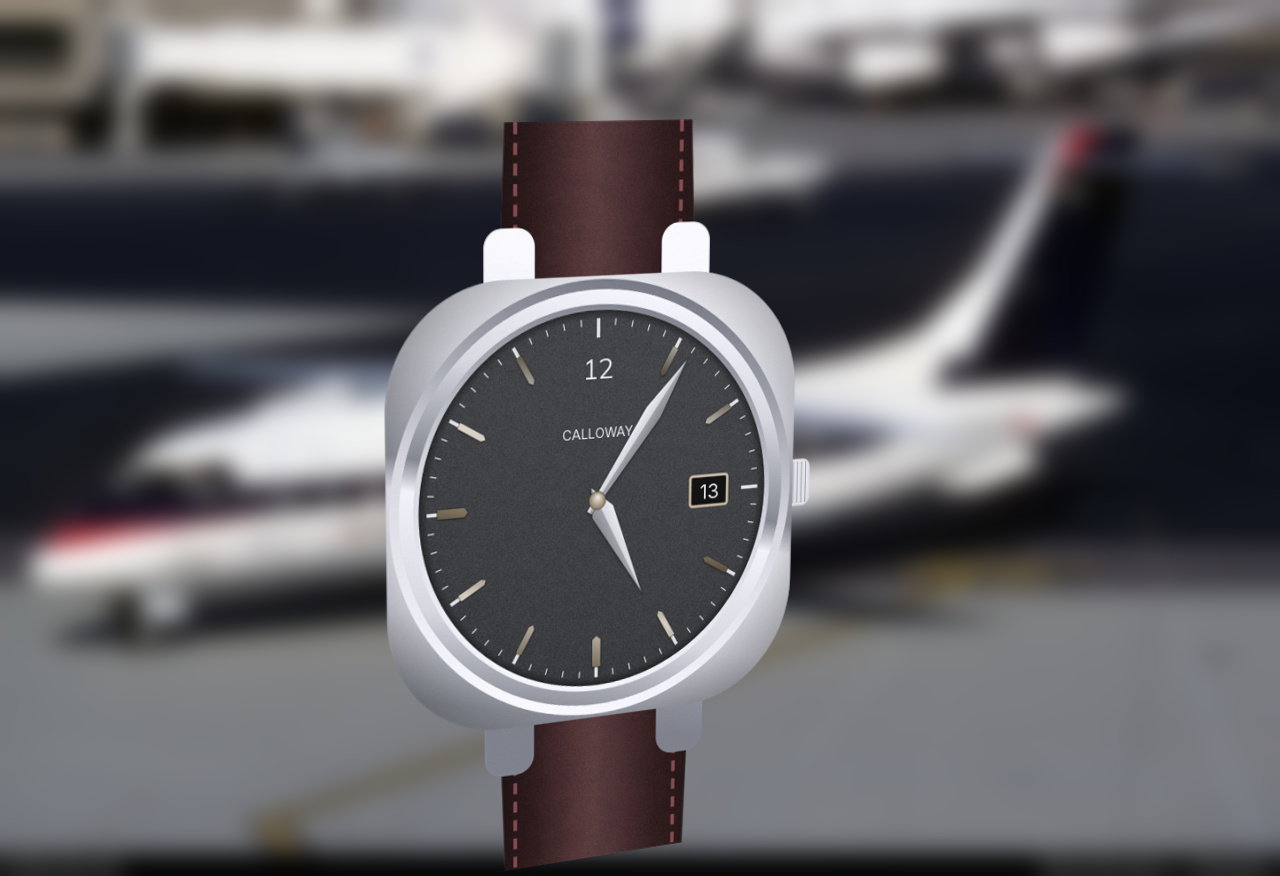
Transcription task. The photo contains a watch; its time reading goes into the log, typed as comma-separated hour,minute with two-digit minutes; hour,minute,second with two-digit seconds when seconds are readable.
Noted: 5,06
